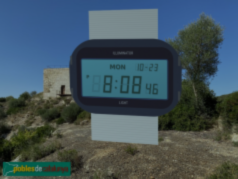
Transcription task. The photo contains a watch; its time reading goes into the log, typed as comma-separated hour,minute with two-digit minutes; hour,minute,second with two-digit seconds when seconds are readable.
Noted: 8,08,46
